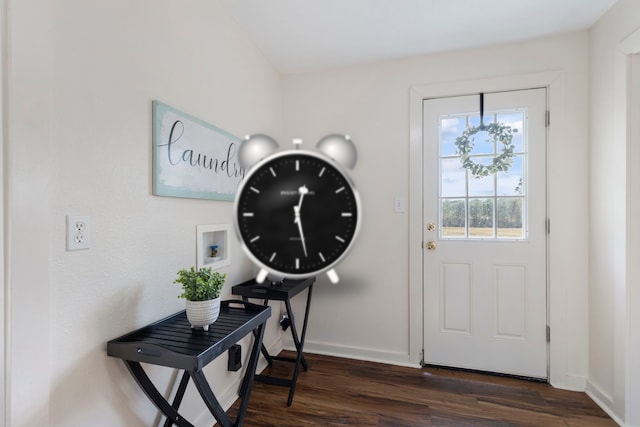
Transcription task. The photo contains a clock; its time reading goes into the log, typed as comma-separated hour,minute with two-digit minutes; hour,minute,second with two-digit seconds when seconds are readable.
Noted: 12,28
